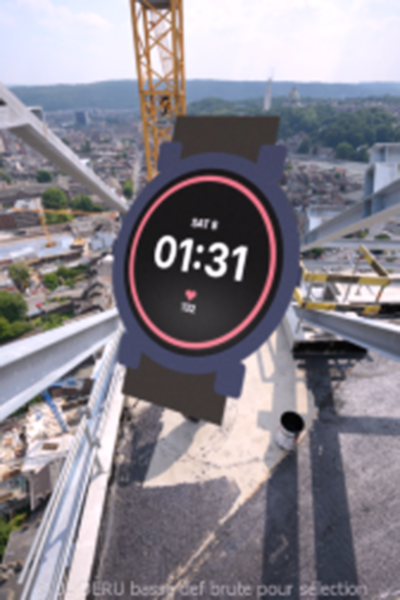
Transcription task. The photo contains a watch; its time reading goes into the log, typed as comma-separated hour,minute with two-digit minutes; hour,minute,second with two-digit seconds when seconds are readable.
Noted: 1,31
